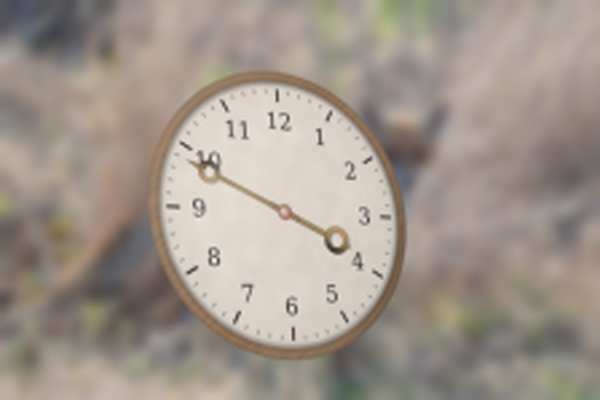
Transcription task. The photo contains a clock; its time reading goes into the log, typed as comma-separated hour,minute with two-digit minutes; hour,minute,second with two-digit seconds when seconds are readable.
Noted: 3,49
